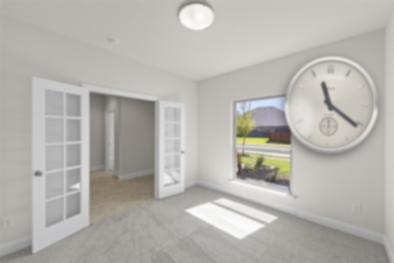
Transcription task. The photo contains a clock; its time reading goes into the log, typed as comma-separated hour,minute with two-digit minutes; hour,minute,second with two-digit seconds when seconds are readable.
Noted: 11,21
